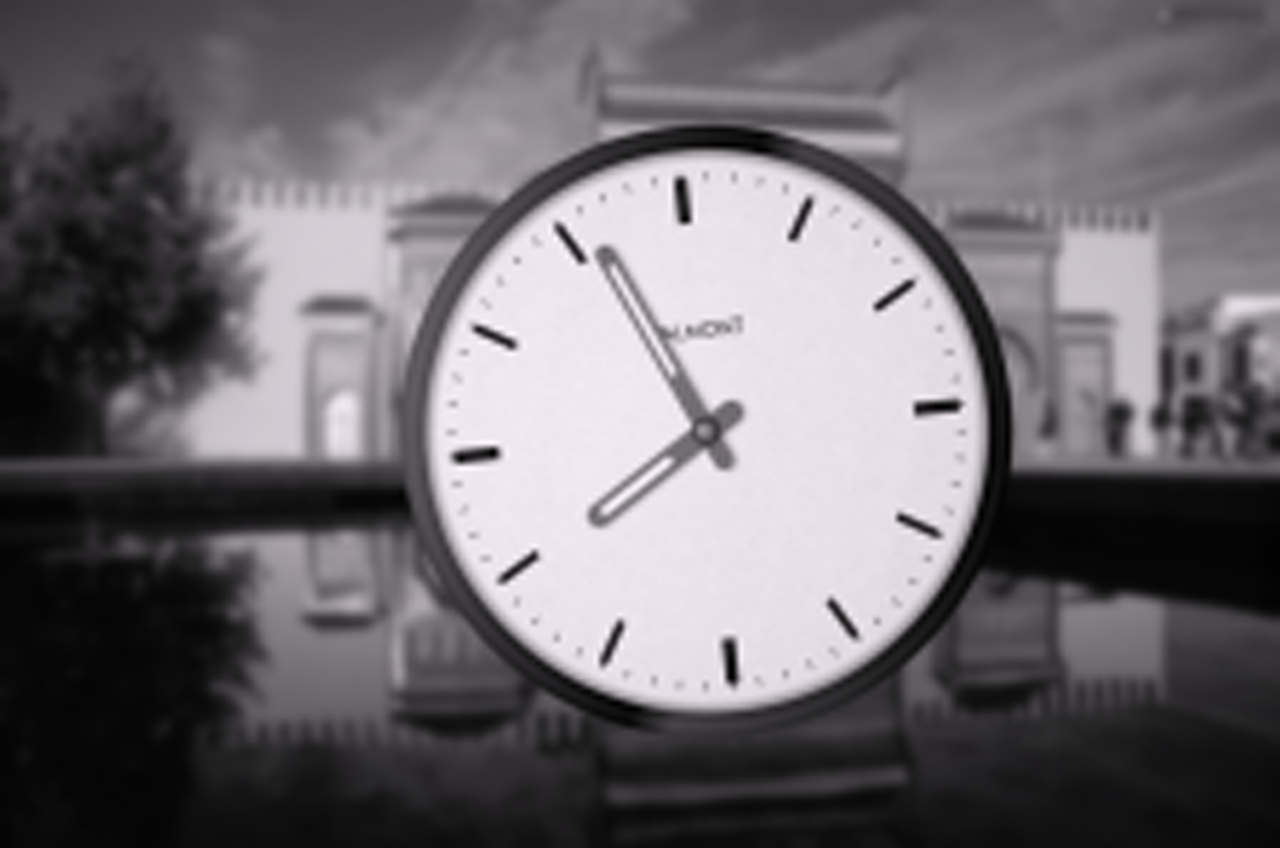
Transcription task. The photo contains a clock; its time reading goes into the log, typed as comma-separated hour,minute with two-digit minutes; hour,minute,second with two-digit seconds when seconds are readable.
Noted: 7,56
